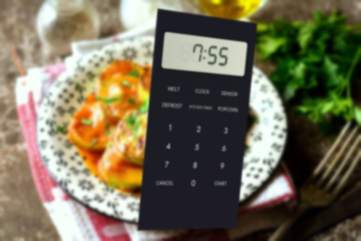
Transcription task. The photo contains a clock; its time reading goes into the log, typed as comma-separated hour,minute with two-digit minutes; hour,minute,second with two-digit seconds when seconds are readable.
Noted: 7,55
